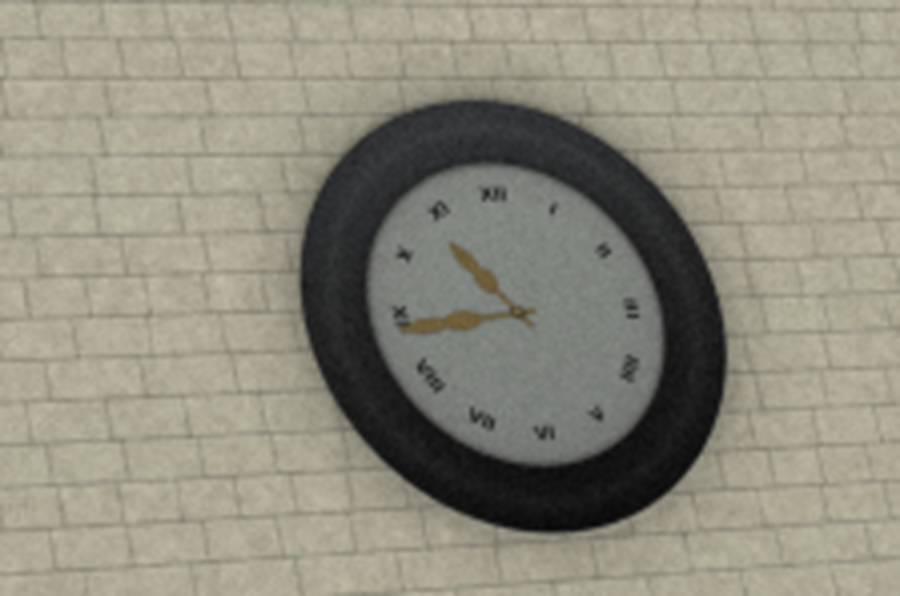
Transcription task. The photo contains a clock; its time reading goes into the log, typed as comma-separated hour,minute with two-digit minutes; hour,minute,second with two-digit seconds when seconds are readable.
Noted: 10,44
